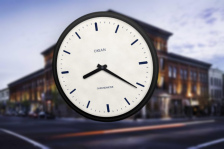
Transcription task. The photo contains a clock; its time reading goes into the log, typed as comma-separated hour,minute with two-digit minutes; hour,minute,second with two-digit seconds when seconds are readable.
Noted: 8,21
